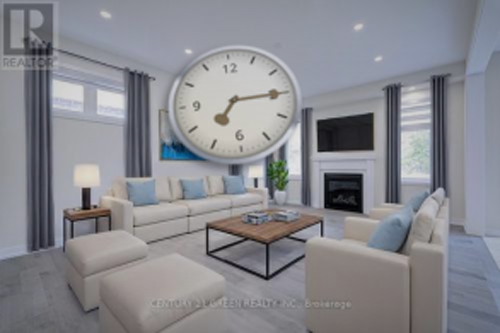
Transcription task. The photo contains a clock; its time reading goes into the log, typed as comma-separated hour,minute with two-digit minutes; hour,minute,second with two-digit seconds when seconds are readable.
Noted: 7,15
